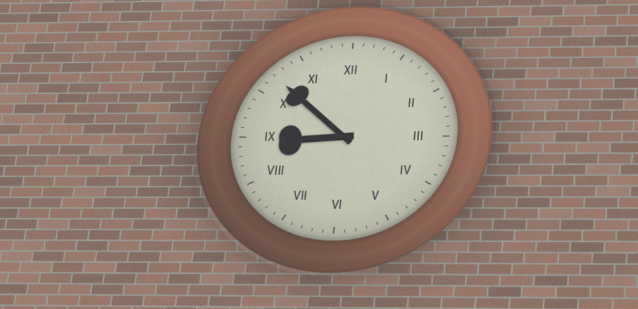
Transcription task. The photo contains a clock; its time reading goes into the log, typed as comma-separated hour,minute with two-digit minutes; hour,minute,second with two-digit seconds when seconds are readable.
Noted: 8,52
